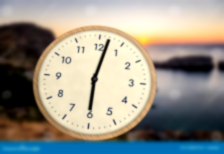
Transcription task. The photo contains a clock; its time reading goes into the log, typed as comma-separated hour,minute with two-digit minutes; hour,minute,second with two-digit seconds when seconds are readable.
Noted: 6,02
